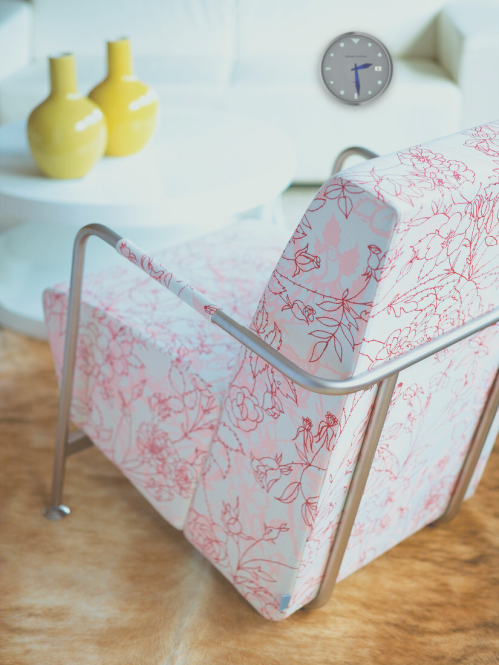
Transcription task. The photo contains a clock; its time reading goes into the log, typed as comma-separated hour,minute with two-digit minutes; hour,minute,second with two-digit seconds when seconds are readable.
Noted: 2,29
